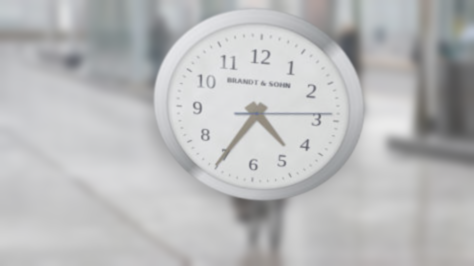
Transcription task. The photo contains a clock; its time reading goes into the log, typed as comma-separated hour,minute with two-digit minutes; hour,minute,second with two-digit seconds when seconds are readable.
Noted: 4,35,14
